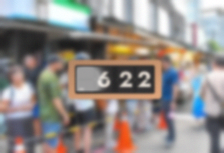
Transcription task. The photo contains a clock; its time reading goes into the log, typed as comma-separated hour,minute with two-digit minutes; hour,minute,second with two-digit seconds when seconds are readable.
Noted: 6,22
